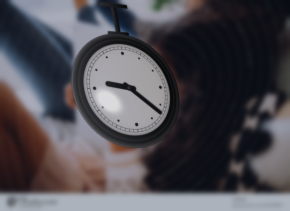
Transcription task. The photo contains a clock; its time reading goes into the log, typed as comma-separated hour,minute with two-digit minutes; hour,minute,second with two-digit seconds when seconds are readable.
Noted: 9,22
